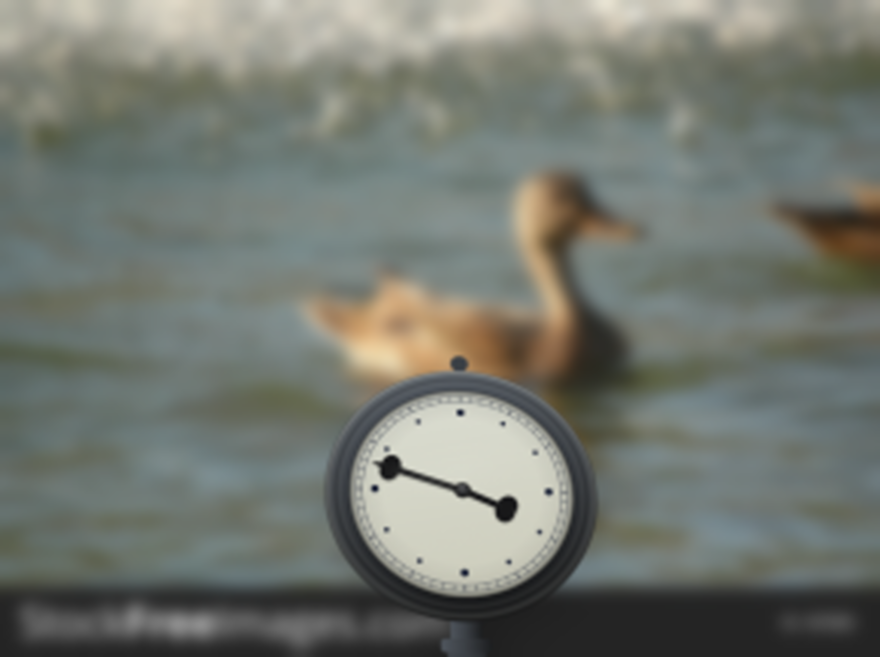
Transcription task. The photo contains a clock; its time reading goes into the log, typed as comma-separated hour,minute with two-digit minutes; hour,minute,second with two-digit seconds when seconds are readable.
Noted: 3,48
